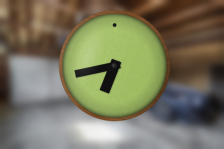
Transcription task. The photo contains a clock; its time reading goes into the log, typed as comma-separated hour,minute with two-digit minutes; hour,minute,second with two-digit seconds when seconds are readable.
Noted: 6,43
